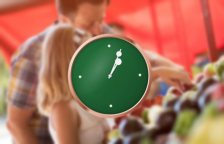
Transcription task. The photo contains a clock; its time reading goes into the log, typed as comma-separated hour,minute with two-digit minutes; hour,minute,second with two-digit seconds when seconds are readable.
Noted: 1,04
